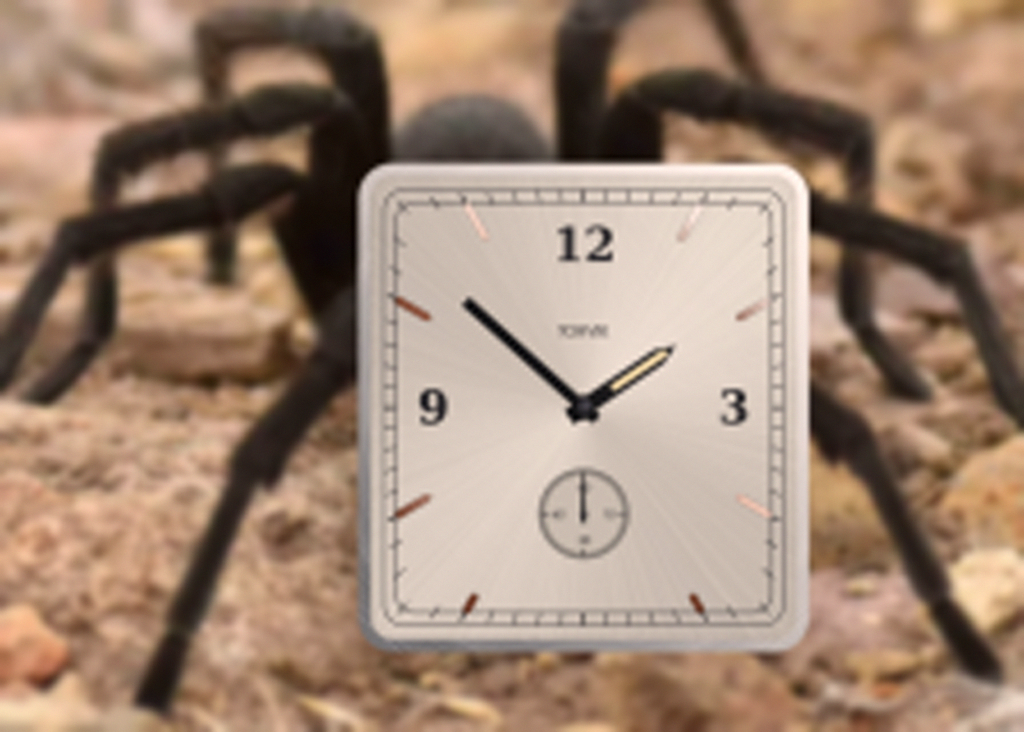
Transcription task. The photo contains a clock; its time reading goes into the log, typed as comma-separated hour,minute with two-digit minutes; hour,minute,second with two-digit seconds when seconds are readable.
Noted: 1,52
